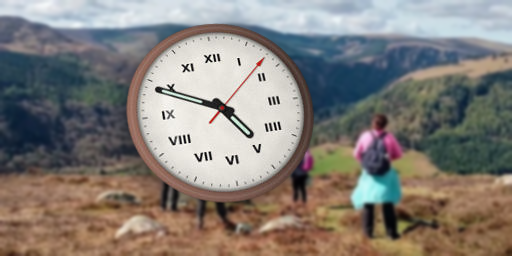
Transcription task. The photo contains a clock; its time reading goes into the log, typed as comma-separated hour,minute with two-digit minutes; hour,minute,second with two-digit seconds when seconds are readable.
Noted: 4,49,08
